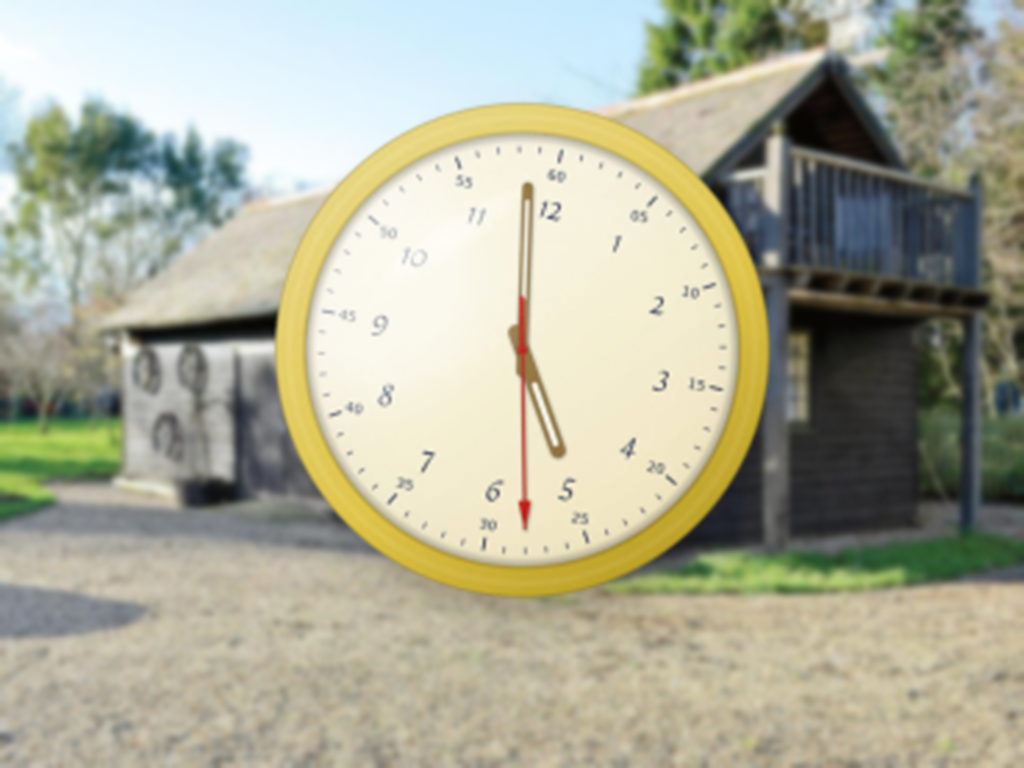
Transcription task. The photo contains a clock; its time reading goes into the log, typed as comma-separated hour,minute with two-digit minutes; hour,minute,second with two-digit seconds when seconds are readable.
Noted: 4,58,28
